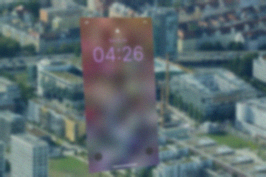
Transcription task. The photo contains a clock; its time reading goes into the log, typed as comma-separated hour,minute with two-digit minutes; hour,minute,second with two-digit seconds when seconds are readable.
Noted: 4,26
